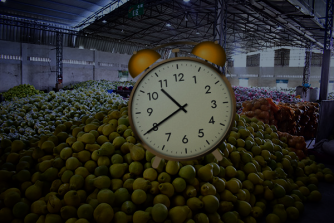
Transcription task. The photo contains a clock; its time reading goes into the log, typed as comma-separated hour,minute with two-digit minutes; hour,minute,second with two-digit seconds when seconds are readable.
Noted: 10,40
